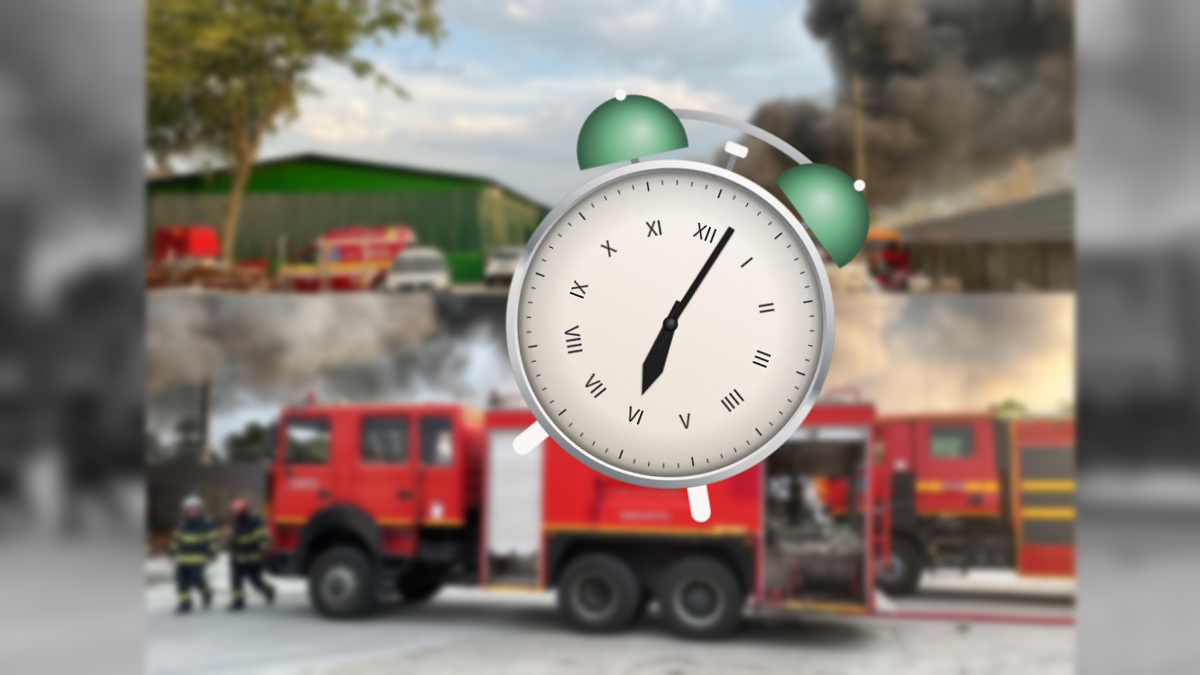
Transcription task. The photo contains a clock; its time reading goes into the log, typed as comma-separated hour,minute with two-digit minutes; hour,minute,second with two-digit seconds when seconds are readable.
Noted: 6,02
